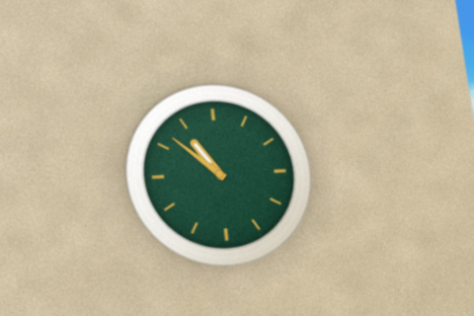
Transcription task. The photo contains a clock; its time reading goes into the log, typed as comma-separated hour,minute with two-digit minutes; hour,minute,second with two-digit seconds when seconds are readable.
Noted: 10,52
